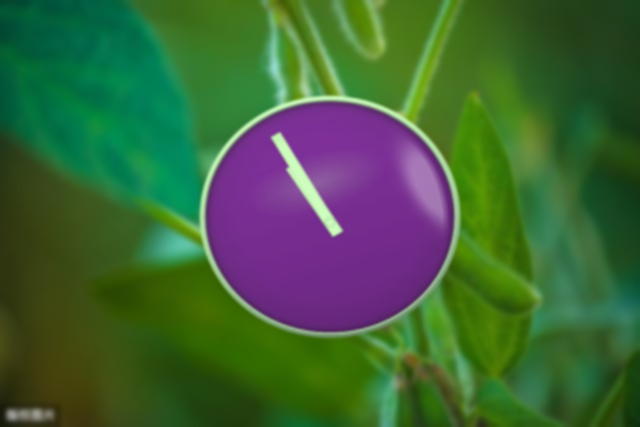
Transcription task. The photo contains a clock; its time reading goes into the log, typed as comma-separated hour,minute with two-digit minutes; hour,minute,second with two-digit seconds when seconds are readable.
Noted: 10,55
